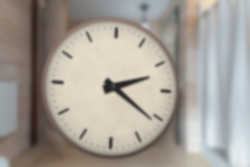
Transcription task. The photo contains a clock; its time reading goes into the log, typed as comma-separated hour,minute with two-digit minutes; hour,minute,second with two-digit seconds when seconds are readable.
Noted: 2,21
